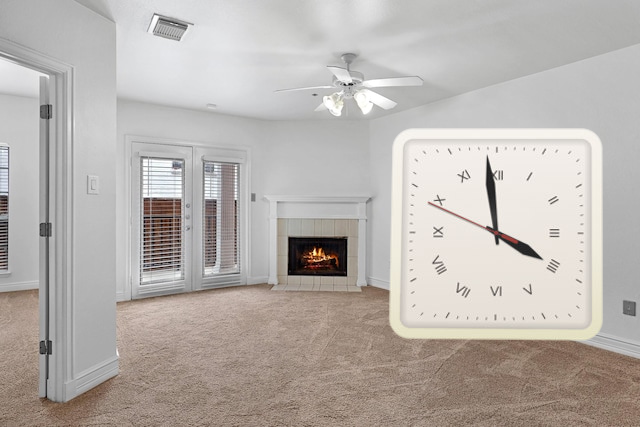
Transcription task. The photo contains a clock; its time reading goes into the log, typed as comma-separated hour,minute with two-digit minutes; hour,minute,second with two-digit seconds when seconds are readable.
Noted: 3,58,49
